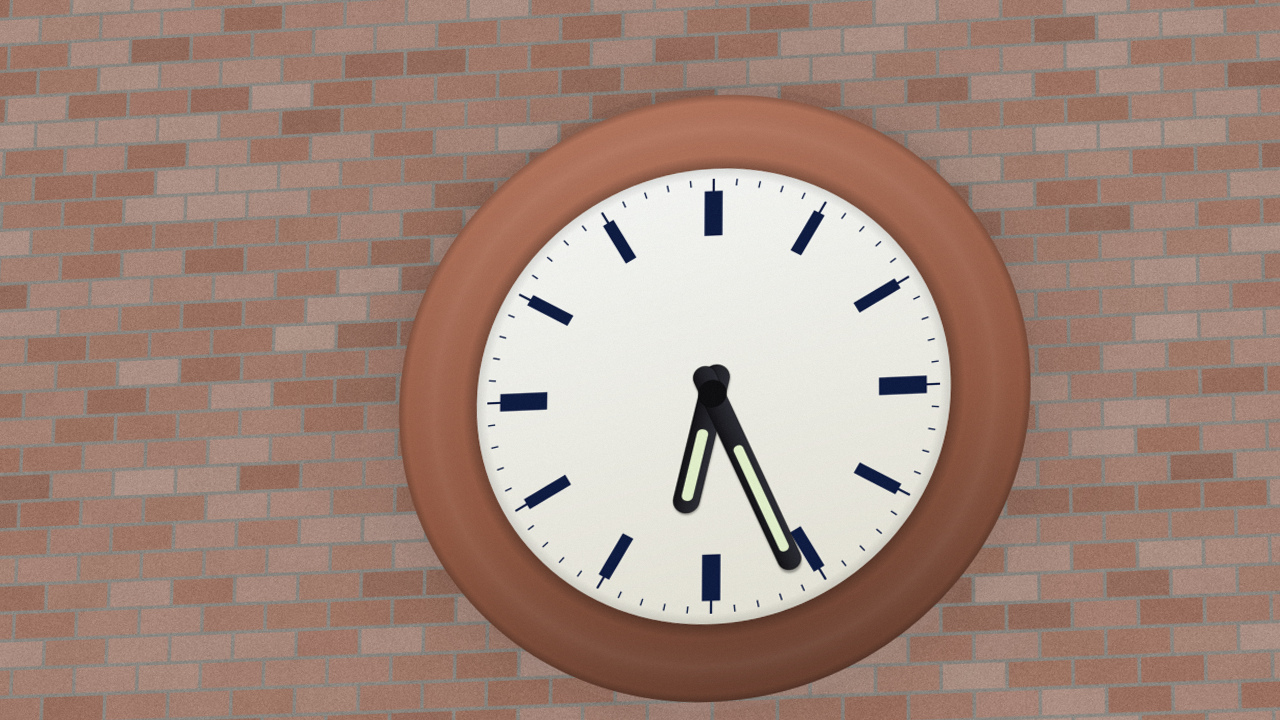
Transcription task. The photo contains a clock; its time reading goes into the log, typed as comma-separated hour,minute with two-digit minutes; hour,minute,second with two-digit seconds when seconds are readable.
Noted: 6,26
